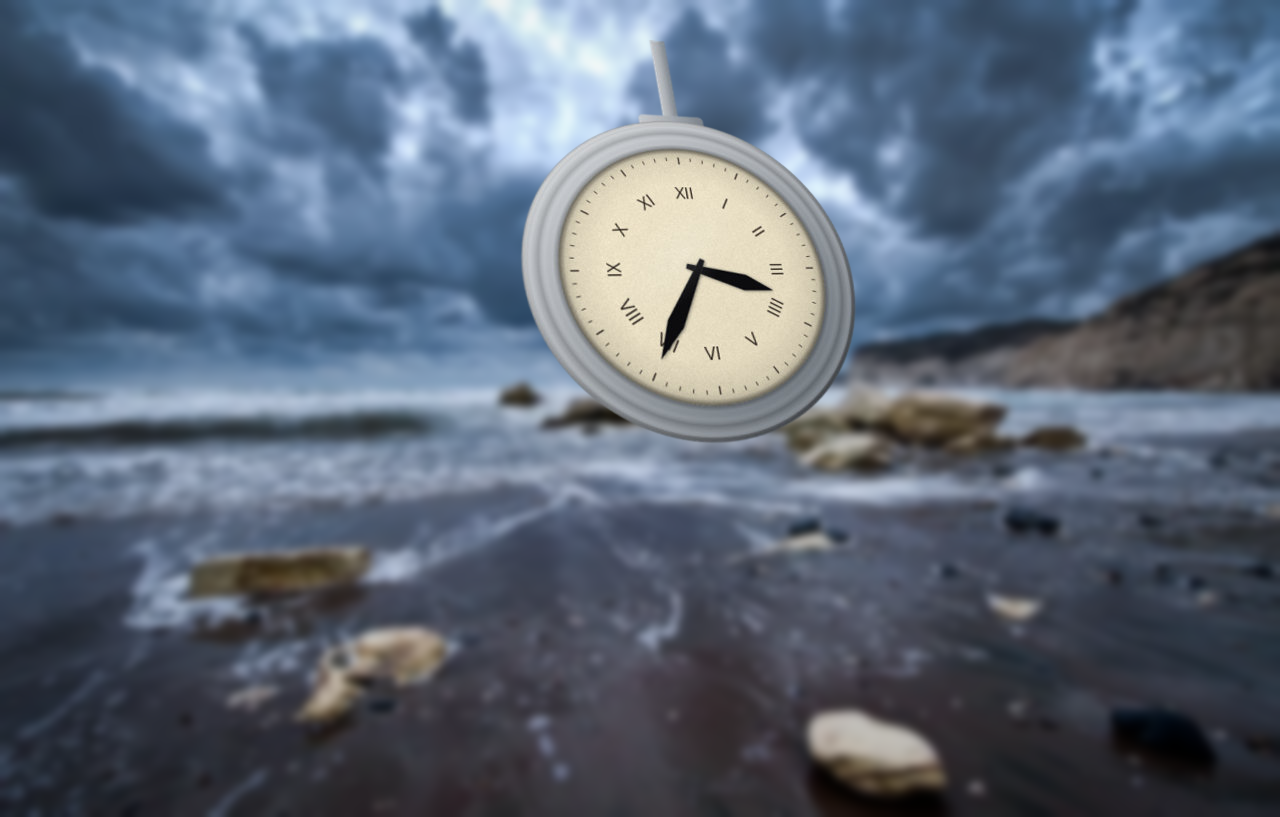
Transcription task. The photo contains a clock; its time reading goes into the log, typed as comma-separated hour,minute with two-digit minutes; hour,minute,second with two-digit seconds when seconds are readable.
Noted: 3,35
